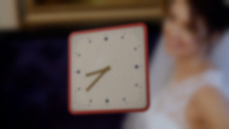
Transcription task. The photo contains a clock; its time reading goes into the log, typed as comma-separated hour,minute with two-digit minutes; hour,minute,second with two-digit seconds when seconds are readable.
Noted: 8,38
